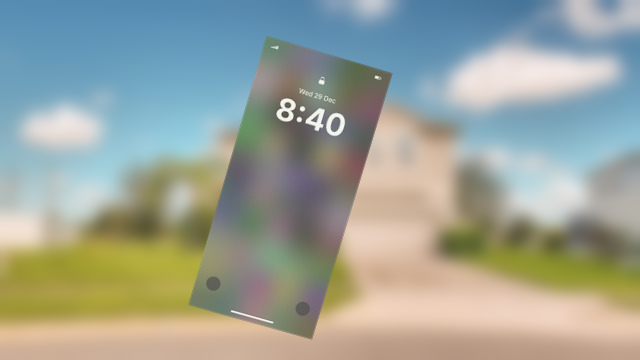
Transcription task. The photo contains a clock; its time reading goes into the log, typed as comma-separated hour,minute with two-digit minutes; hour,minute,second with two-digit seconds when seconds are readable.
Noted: 8,40
